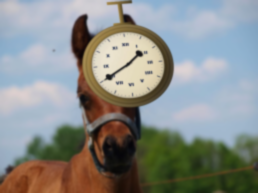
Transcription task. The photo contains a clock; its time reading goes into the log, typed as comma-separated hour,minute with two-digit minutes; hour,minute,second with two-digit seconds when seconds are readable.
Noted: 1,40
